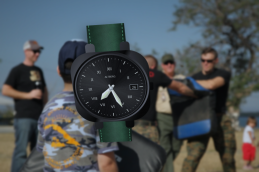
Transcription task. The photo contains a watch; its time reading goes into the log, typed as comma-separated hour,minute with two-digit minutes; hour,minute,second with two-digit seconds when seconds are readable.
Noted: 7,26
